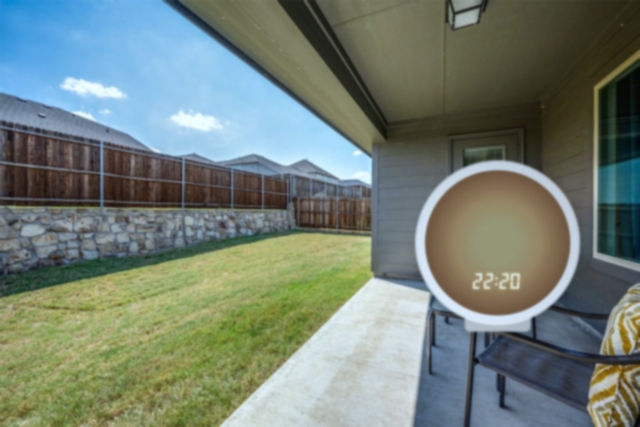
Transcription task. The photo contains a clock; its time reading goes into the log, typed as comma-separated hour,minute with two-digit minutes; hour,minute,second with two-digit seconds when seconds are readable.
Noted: 22,20
